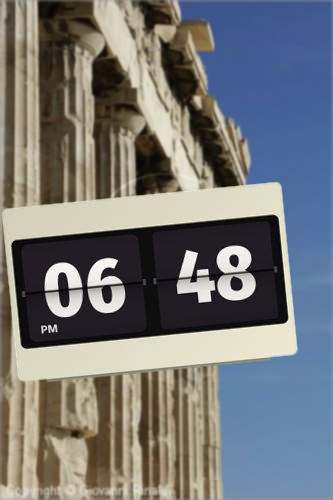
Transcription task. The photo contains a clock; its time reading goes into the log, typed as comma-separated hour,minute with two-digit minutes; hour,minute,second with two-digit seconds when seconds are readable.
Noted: 6,48
